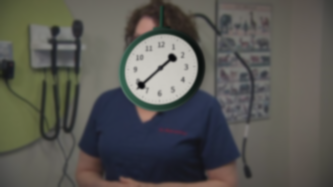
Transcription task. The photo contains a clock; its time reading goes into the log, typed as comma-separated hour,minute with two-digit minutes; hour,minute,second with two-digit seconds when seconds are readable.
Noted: 1,38
